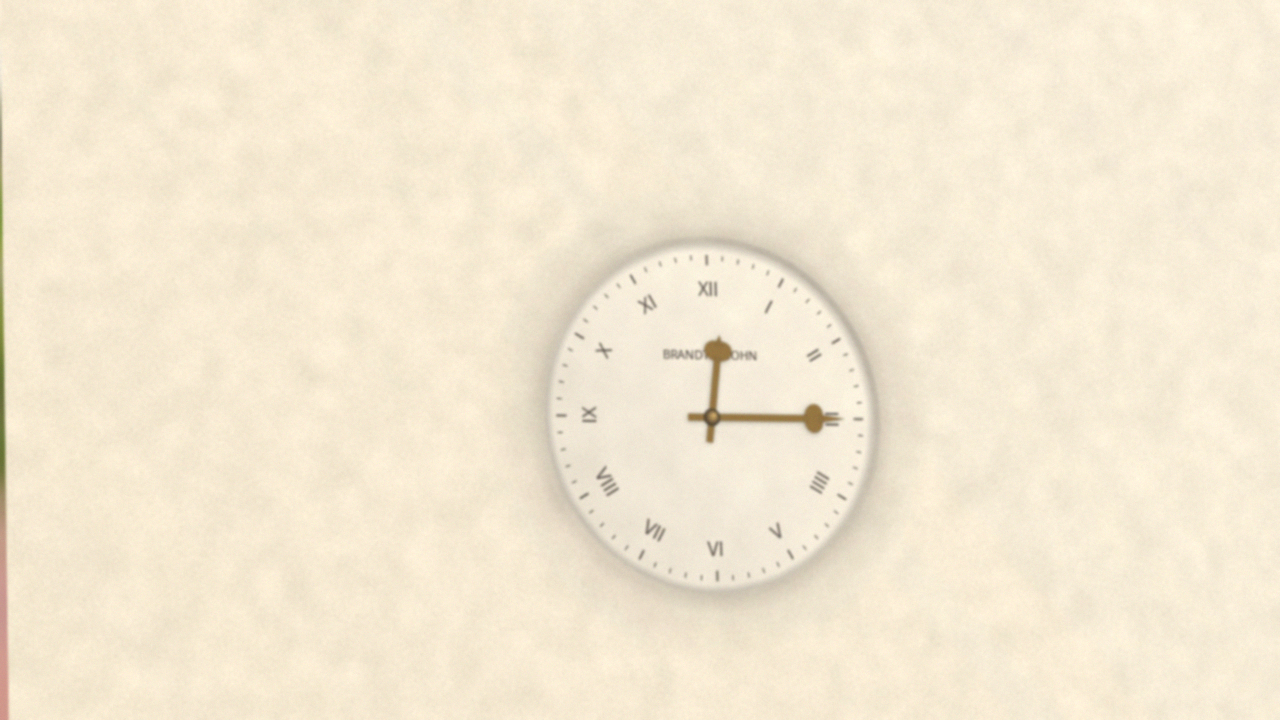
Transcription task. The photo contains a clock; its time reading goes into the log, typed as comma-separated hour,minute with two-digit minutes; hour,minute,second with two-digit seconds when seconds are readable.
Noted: 12,15
